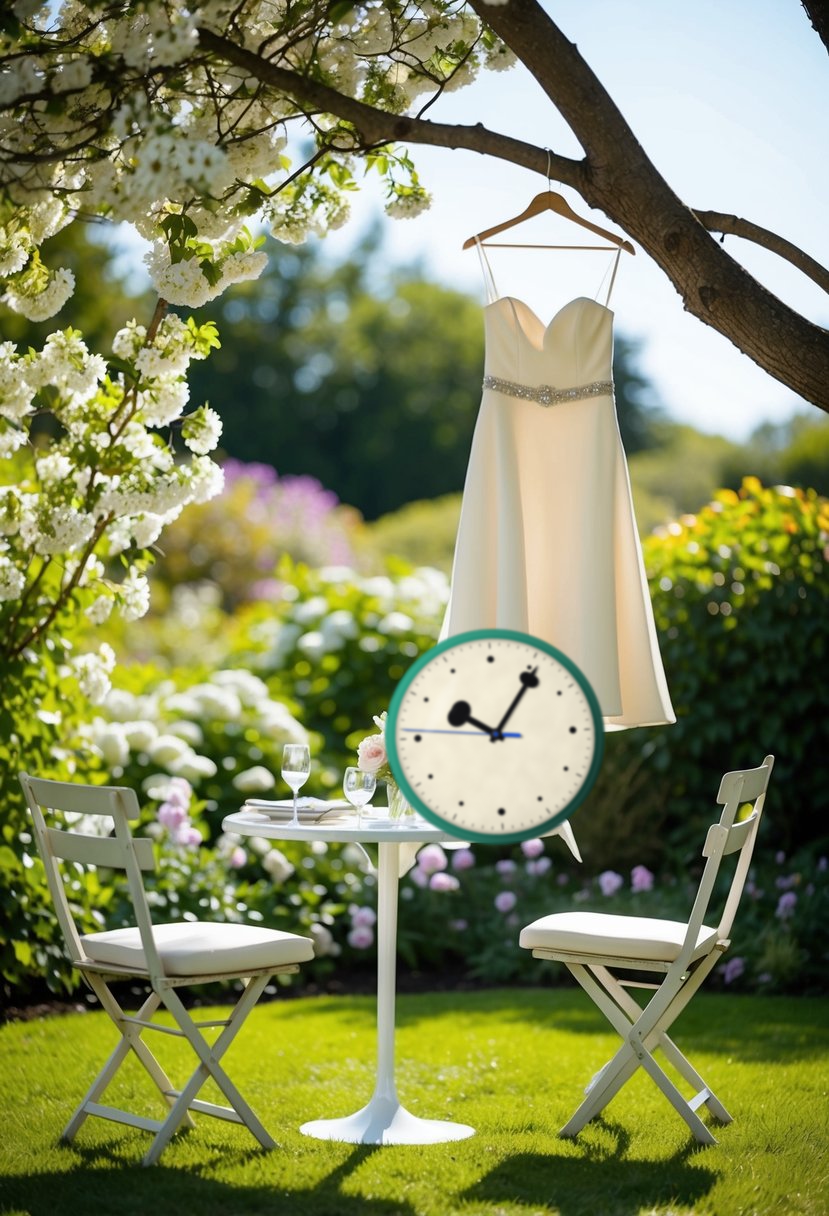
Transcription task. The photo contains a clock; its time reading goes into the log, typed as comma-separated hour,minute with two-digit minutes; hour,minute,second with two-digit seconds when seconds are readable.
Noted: 10,05,46
